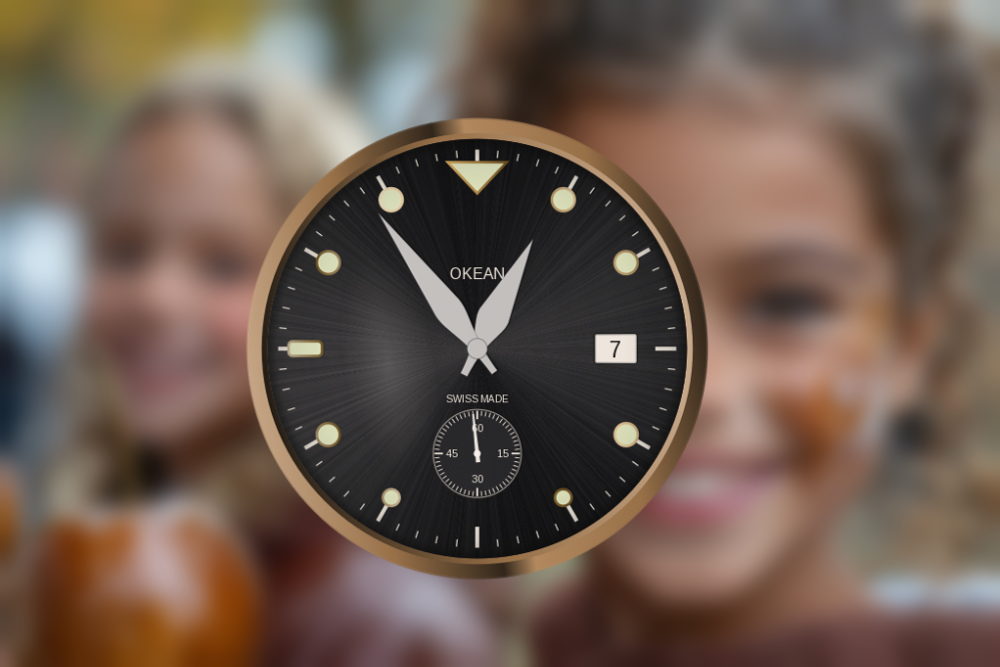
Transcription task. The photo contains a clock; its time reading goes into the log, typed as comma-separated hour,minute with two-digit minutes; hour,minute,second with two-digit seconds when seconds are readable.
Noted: 12,53,59
